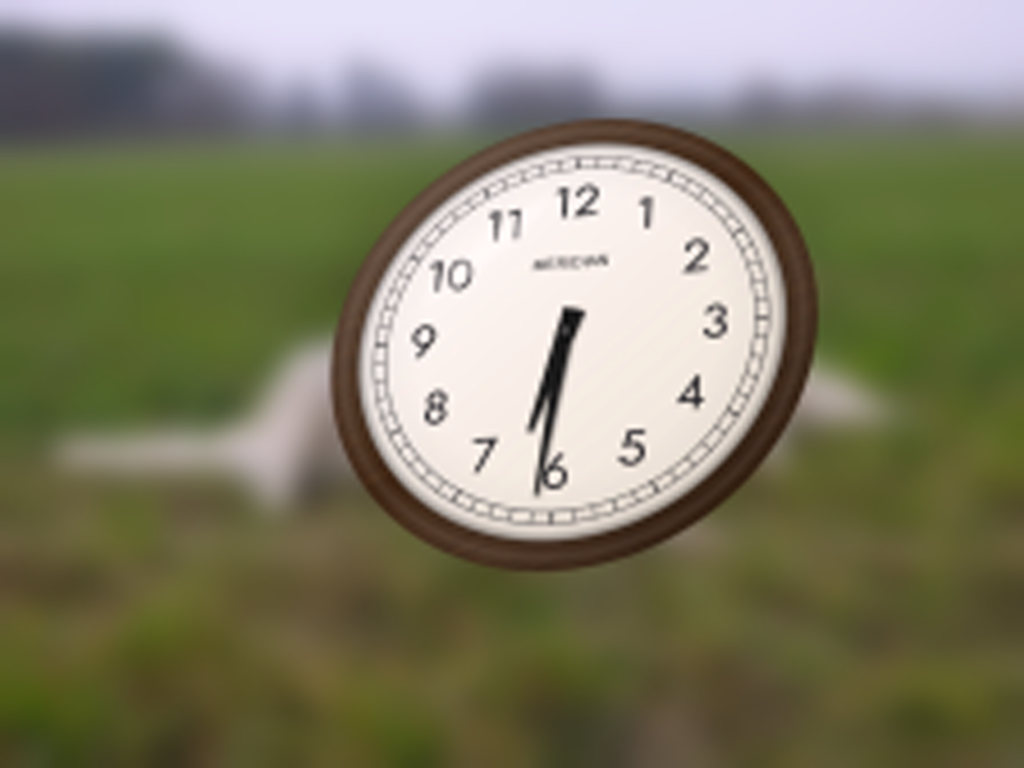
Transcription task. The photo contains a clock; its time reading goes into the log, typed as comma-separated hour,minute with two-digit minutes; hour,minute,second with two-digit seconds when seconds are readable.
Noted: 6,31
